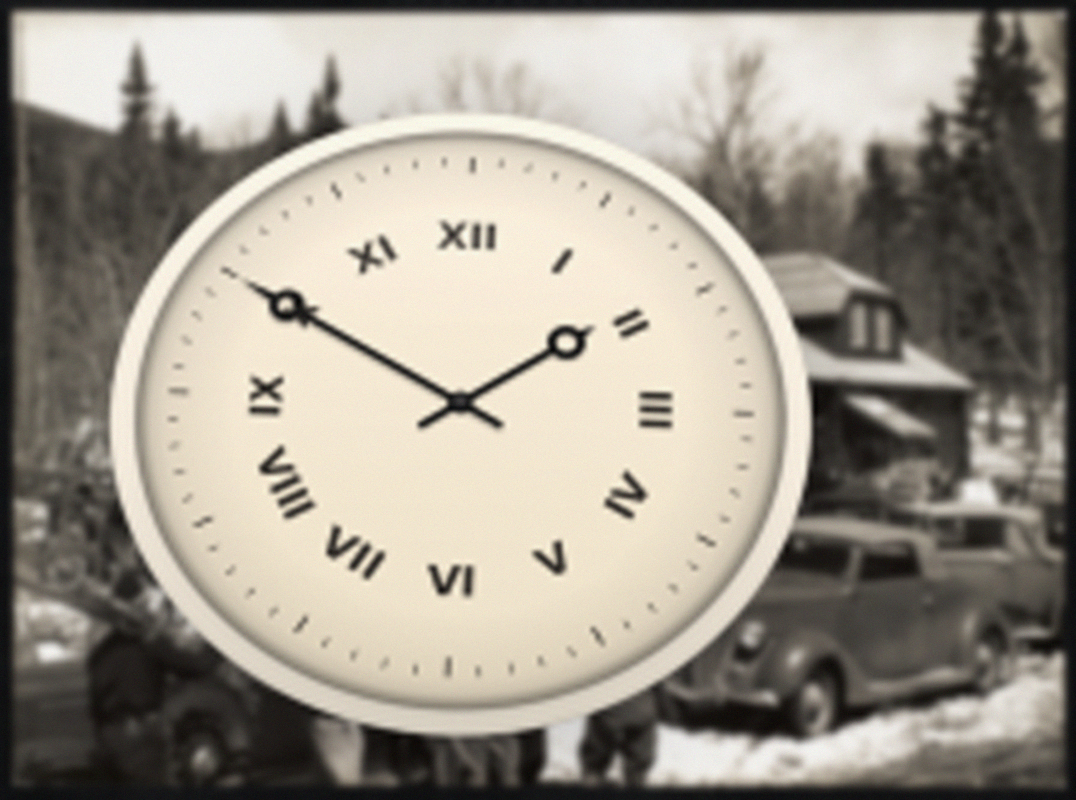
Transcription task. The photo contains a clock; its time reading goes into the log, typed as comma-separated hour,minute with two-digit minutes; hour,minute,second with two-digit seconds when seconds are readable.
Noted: 1,50
